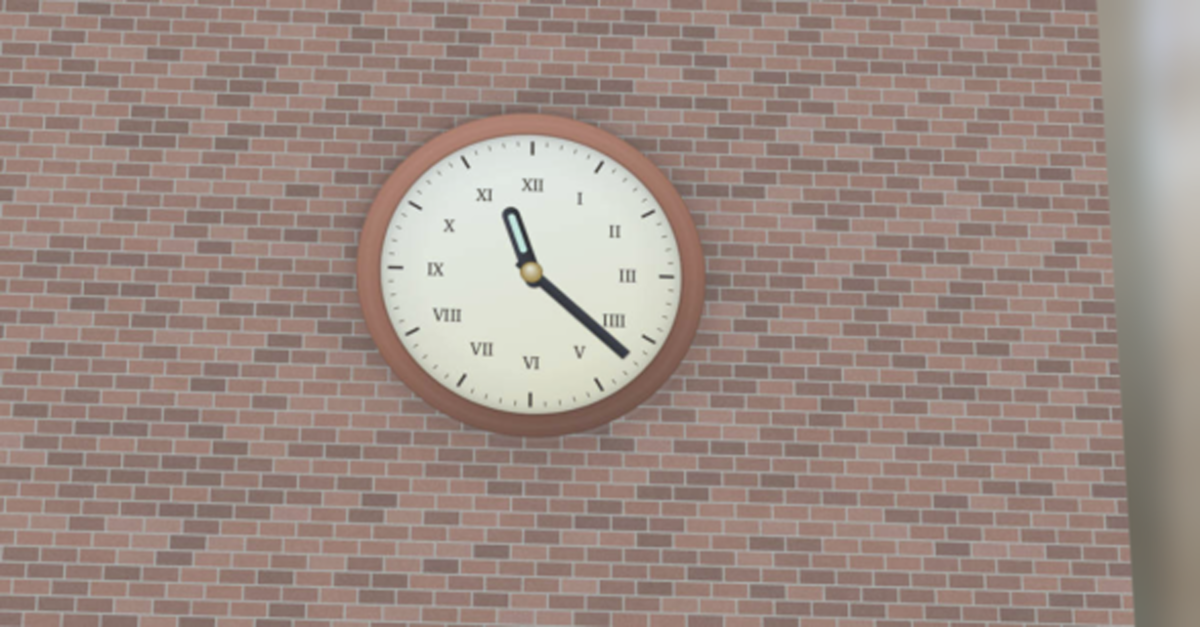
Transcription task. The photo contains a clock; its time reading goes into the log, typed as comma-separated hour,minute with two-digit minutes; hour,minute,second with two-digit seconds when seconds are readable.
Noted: 11,22
